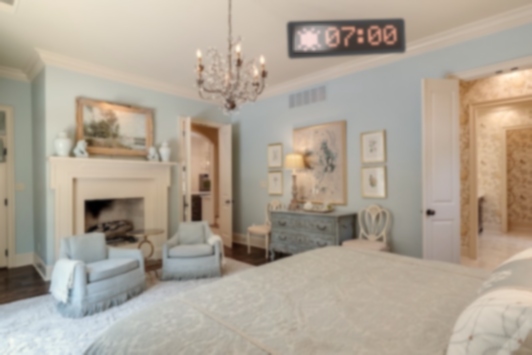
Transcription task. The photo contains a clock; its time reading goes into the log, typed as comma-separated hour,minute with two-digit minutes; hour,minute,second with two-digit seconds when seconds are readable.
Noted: 7,00
